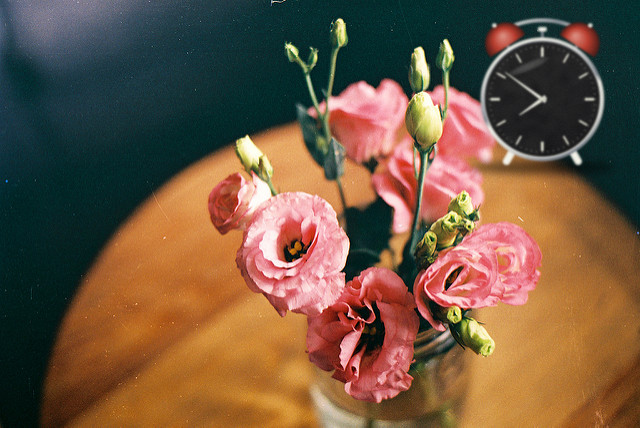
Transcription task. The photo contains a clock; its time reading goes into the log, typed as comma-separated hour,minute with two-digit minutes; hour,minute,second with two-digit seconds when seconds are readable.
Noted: 7,51
